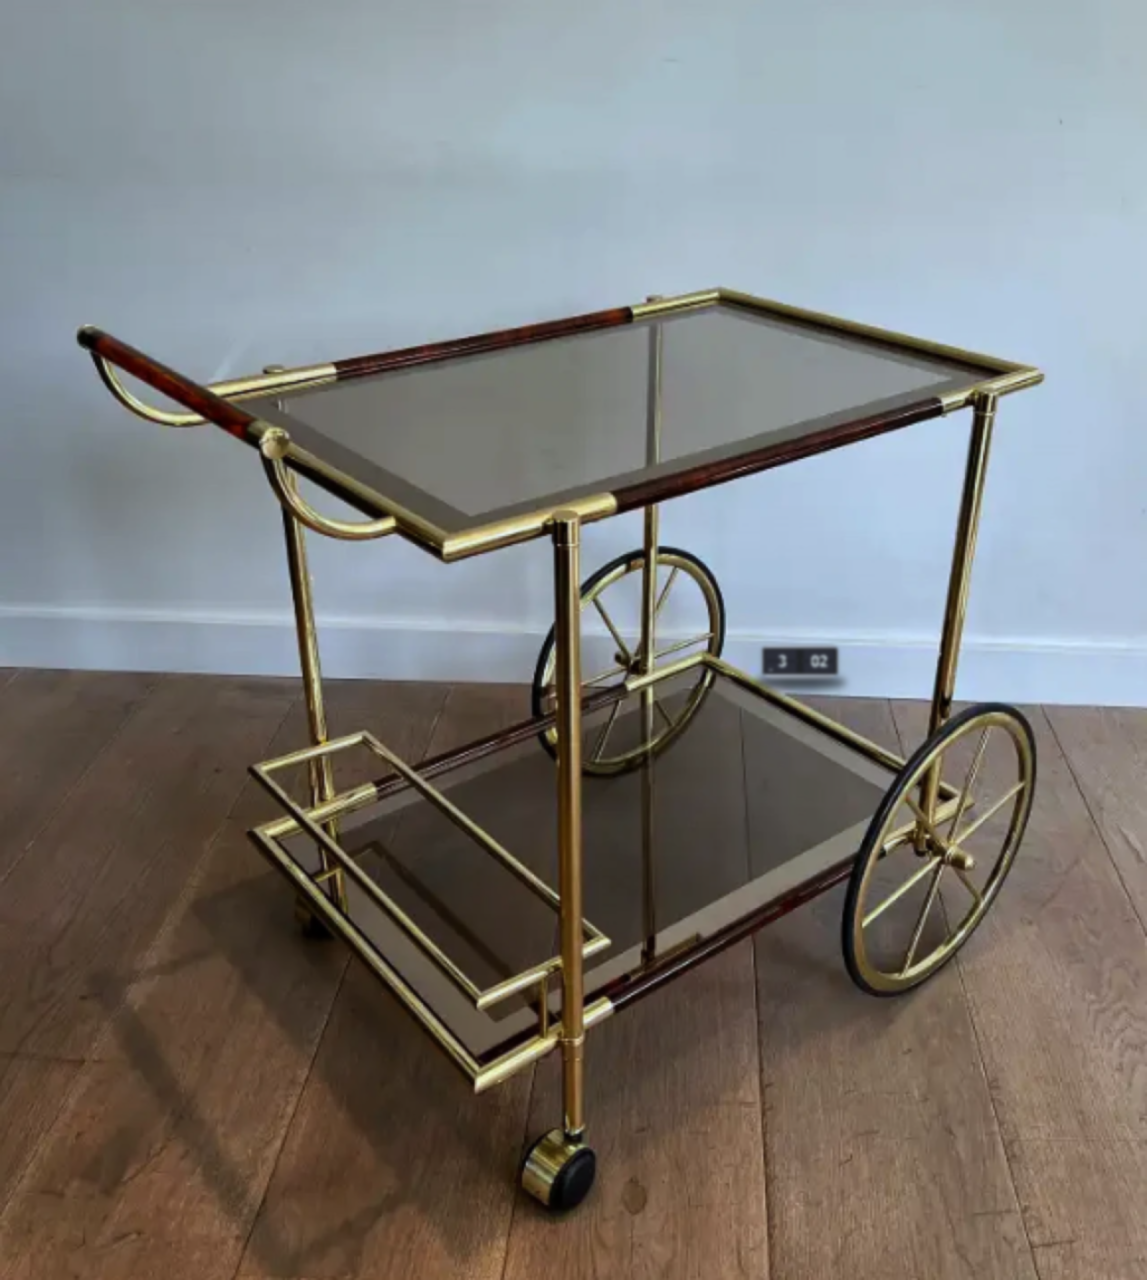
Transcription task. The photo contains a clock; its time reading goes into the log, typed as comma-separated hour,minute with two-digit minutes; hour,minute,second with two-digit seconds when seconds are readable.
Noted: 3,02
